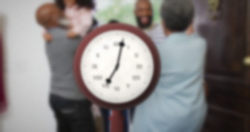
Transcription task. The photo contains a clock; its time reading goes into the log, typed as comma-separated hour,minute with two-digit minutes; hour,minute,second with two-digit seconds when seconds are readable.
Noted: 7,02
